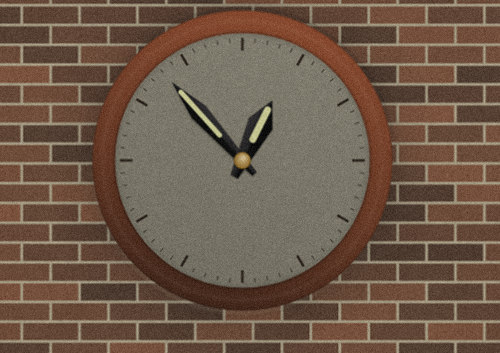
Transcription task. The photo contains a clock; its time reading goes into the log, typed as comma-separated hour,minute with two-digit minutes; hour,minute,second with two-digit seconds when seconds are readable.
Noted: 12,53
